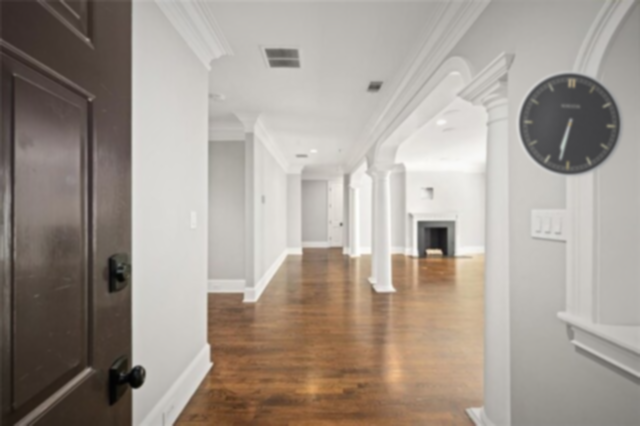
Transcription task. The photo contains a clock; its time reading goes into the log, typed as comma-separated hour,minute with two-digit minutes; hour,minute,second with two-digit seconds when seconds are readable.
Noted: 6,32
